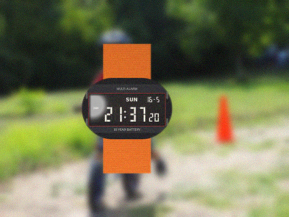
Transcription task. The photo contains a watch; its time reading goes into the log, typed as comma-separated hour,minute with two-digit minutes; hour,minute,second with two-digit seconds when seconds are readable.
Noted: 21,37,20
